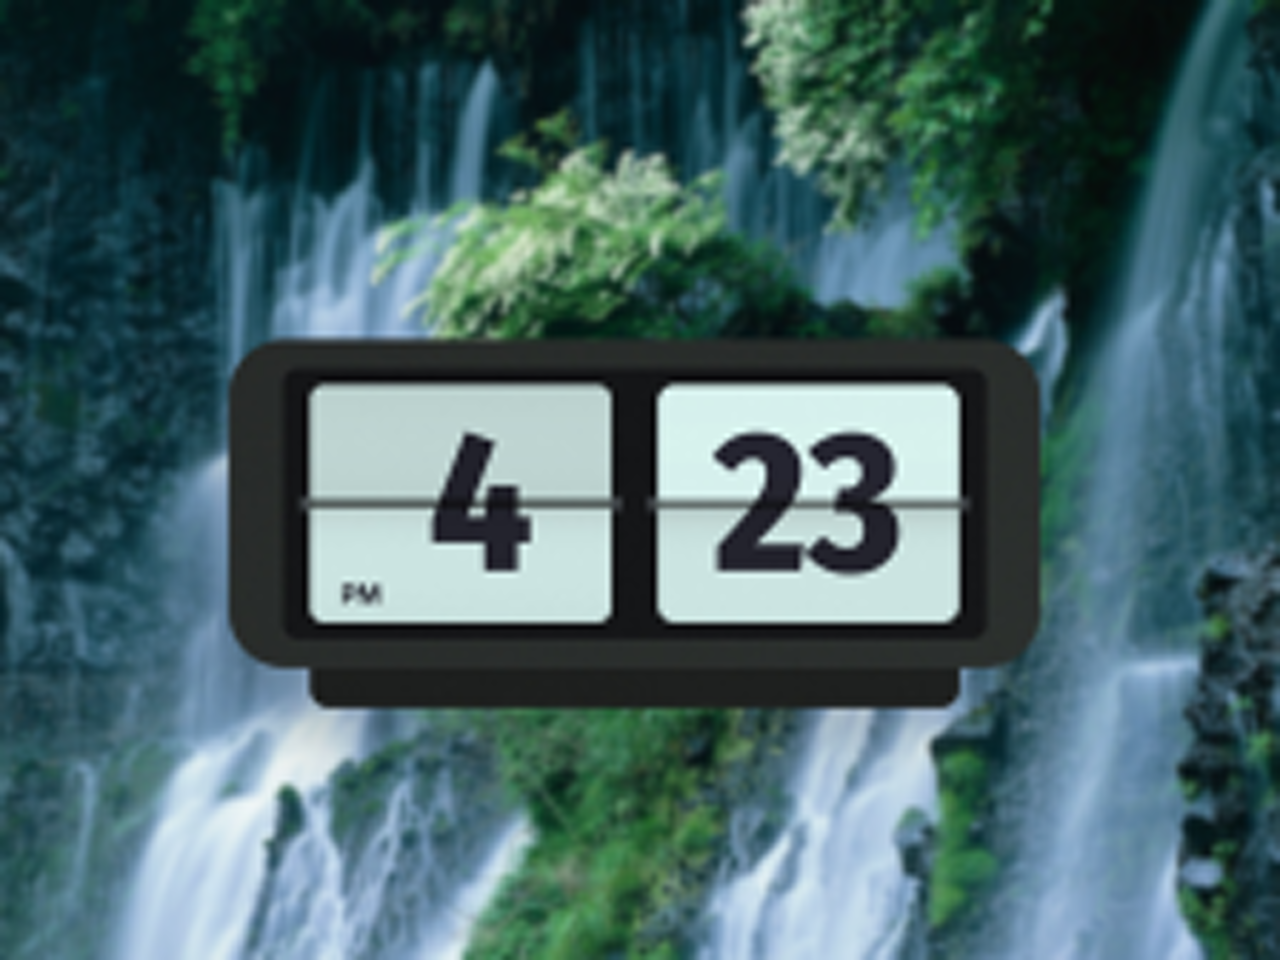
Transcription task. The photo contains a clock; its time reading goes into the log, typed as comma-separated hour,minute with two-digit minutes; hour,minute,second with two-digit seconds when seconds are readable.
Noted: 4,23
